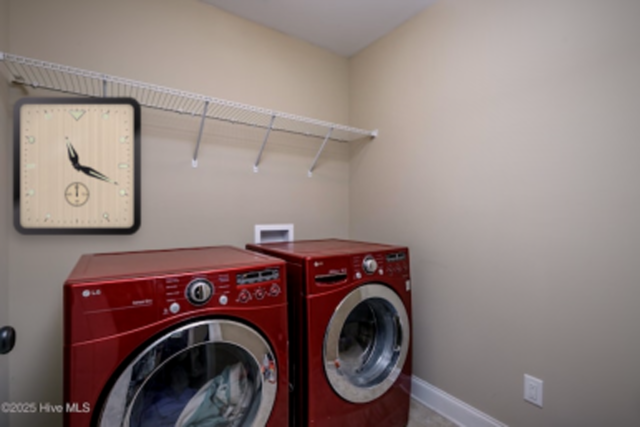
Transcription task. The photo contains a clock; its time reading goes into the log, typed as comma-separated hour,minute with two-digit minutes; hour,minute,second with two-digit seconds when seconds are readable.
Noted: 11,19
